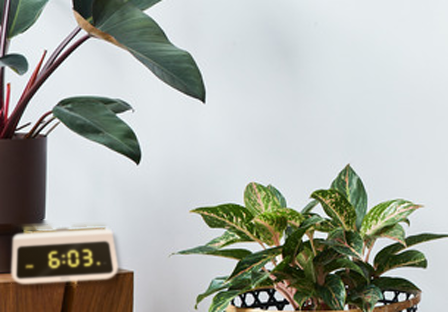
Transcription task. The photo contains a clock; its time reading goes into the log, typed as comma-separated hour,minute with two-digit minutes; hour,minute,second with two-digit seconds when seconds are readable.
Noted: 6,03
